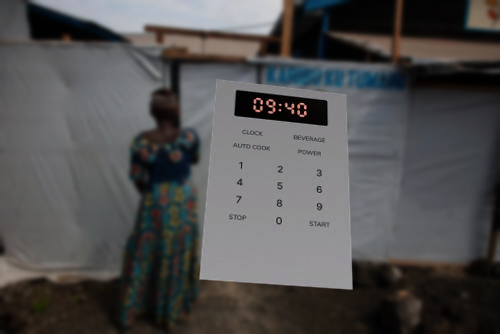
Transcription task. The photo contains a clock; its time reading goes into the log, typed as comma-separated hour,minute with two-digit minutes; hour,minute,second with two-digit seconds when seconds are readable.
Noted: 9,40
